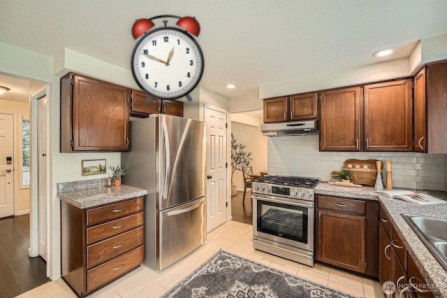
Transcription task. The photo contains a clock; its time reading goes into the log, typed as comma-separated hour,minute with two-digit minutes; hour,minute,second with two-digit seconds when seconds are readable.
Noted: 12,49
